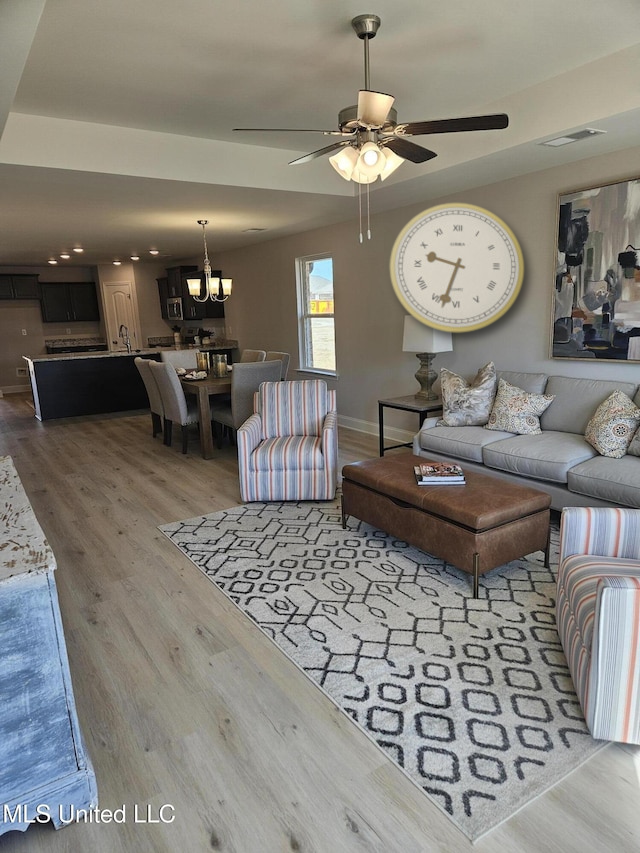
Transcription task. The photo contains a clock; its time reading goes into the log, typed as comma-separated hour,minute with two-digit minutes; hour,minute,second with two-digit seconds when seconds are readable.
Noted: 9,33
